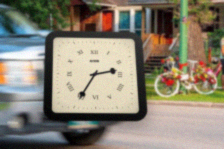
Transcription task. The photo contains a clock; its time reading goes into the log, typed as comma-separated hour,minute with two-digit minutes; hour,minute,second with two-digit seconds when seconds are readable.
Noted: 2,35
